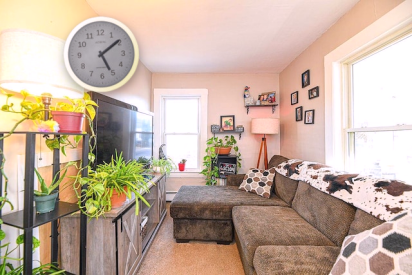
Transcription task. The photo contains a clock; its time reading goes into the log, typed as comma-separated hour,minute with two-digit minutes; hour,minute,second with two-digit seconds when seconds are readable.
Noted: 5,09
